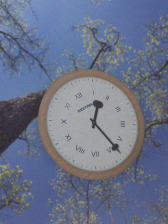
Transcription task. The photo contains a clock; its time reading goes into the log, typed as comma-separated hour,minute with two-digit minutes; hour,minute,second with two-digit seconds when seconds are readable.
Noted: 1,28
